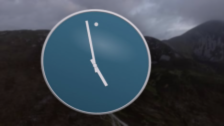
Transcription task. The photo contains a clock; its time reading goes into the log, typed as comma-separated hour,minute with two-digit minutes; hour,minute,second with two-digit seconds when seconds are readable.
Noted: 4,58
